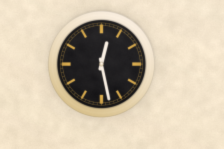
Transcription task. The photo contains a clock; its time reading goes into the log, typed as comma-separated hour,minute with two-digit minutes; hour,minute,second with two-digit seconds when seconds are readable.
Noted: 12,28
